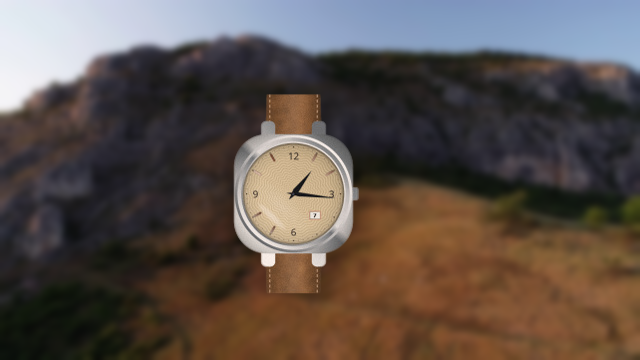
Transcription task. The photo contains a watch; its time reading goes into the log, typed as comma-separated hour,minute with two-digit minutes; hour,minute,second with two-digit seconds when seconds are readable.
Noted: 1,16
